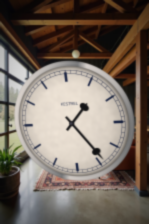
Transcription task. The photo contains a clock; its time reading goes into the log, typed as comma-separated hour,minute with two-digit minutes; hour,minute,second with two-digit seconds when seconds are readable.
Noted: 1,24
